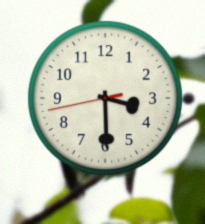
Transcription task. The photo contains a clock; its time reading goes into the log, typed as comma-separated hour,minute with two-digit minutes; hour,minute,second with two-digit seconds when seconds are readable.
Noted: 3,29,43
